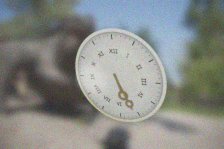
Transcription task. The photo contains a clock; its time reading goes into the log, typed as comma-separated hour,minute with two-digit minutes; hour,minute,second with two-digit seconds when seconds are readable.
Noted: 5,26
